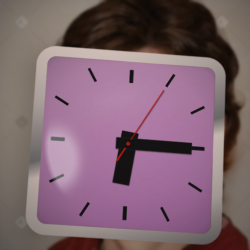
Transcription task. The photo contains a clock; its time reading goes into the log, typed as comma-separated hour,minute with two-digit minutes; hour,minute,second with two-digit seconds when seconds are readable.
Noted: 6,15,05
